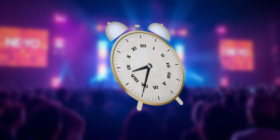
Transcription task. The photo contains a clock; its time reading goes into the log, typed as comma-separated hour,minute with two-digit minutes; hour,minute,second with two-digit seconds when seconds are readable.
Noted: 8,35
